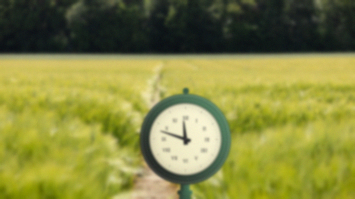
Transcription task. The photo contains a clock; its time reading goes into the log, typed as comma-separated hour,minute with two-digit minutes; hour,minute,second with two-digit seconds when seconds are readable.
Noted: 11,48
